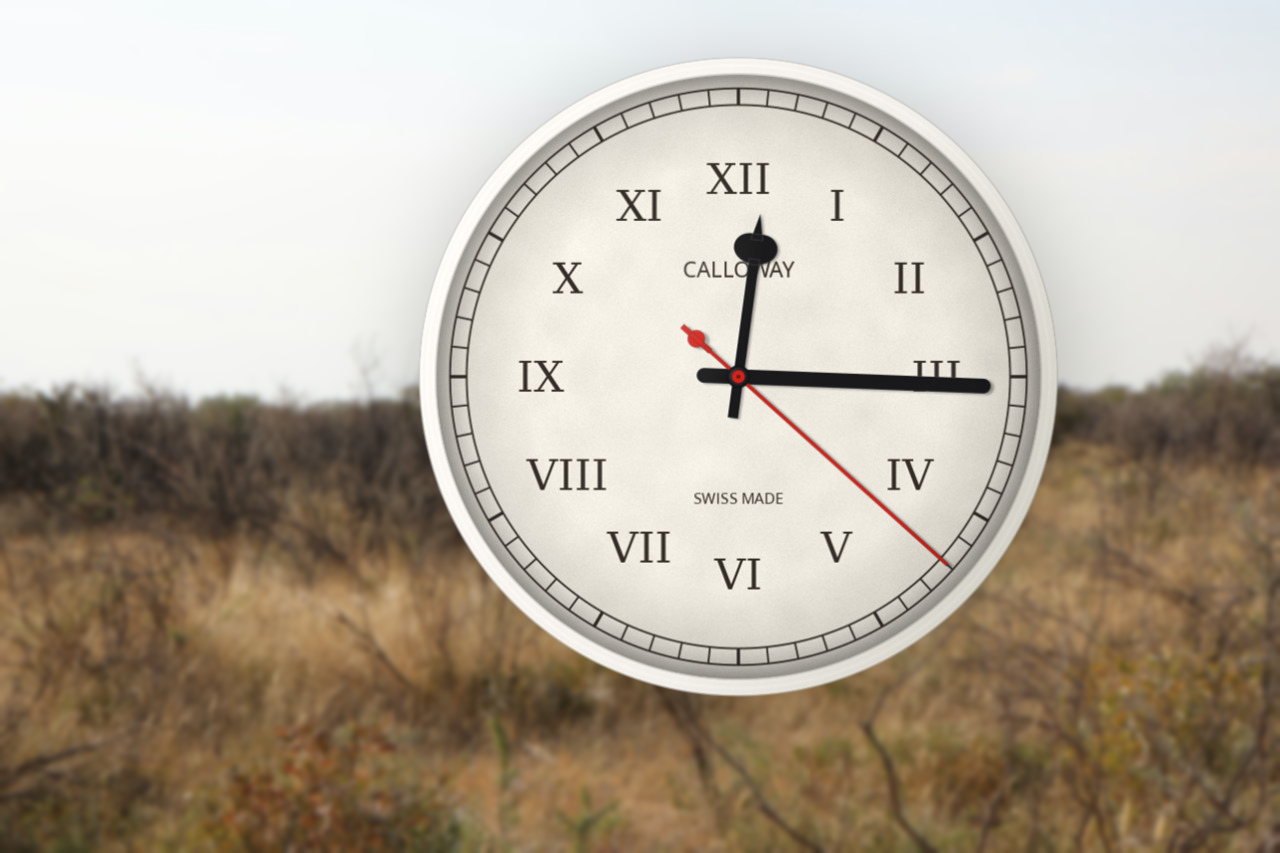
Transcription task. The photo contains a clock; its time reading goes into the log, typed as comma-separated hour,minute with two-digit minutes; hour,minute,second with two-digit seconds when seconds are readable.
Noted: 12,15,22
